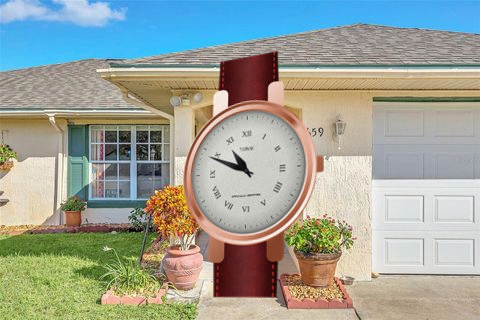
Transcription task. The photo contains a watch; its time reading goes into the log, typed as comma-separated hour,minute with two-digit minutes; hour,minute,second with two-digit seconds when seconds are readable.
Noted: 10,49
